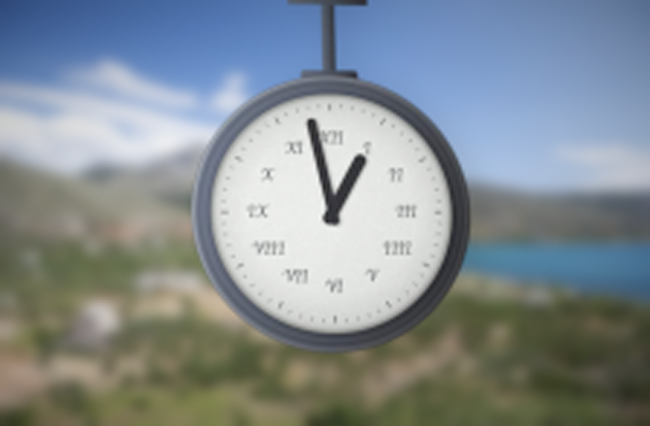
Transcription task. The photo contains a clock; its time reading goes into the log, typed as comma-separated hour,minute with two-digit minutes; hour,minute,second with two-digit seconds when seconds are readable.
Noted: 12,58
